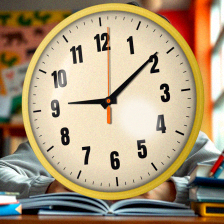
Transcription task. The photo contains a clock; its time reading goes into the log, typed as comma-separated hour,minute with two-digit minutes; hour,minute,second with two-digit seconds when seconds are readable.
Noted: 9,09,01
